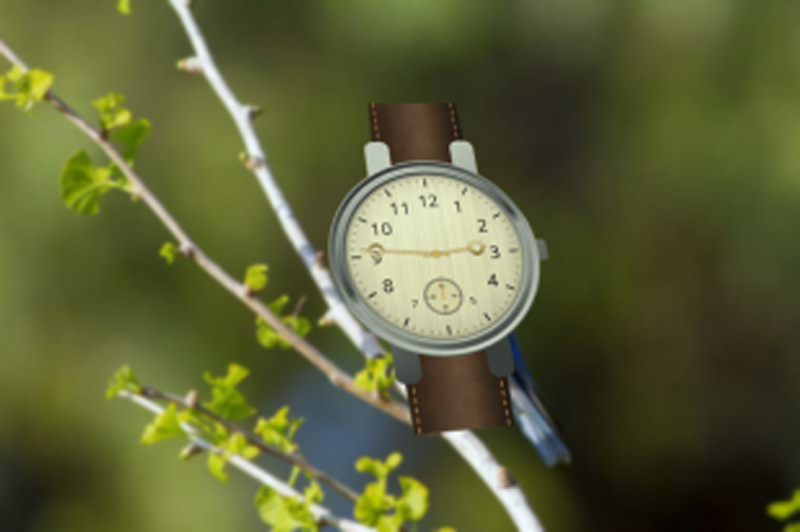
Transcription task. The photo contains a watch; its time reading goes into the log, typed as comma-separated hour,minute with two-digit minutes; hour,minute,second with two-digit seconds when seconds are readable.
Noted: 2,46
